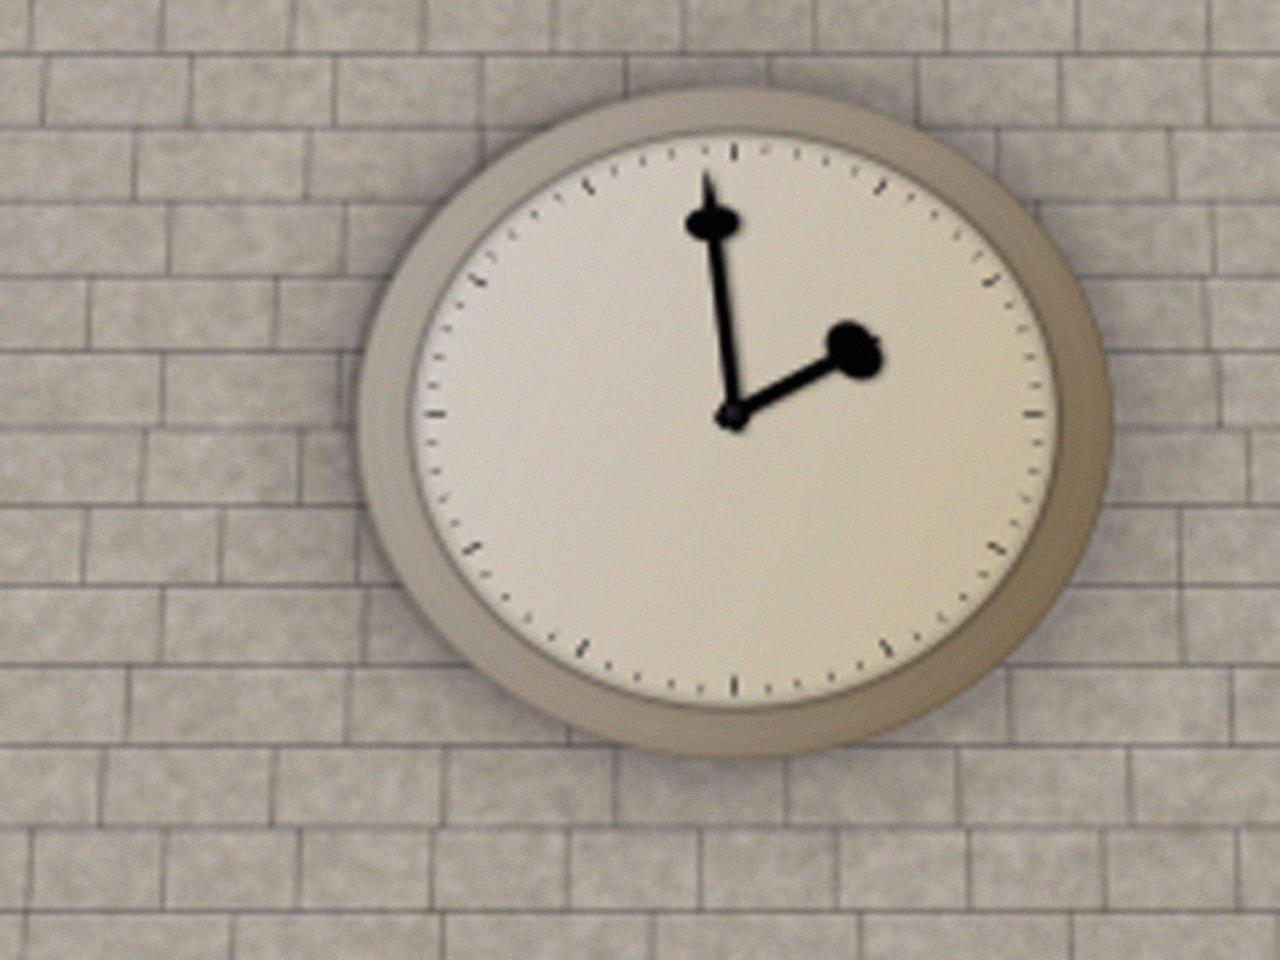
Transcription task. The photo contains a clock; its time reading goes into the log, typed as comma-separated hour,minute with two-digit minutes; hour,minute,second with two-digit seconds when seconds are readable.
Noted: 1,59
